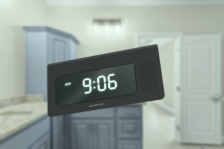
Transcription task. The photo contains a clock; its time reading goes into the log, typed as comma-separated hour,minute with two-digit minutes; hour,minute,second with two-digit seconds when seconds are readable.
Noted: 9,06
